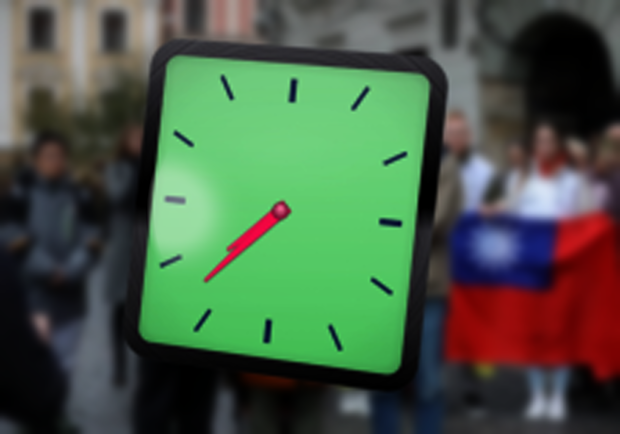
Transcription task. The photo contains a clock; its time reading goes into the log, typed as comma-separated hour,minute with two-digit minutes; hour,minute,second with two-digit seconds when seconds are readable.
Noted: 7,37
